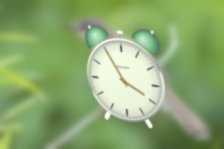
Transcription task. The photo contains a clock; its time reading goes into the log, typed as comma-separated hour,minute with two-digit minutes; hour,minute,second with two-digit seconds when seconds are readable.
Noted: 3,55
